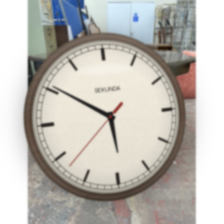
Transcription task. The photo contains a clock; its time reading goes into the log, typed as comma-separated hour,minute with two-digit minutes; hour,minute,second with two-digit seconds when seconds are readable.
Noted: 5,50,38
